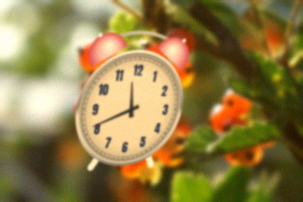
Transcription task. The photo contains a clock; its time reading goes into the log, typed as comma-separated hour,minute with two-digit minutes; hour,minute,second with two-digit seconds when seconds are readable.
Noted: 11,41
